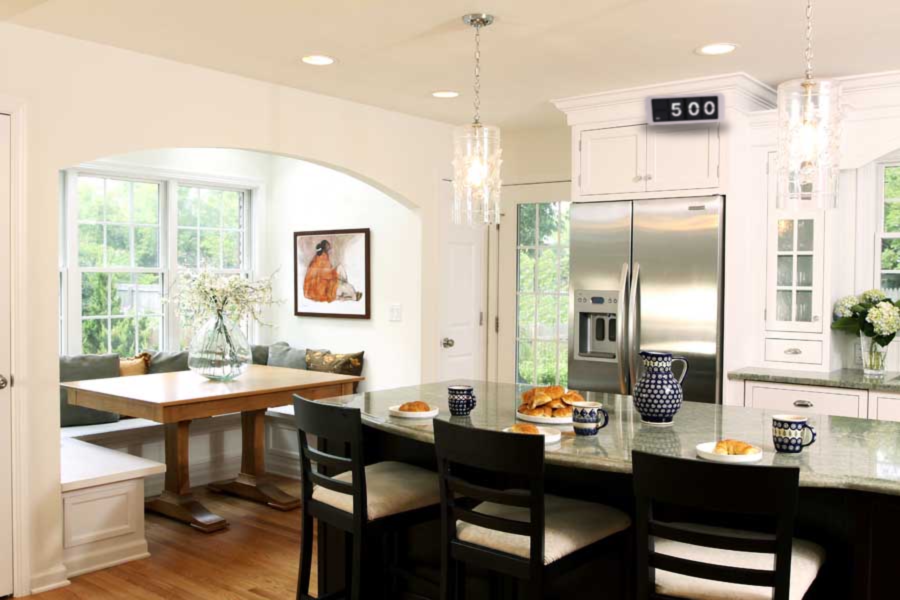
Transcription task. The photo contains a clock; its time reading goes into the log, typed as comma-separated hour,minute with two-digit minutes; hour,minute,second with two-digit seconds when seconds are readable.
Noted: 5,00
